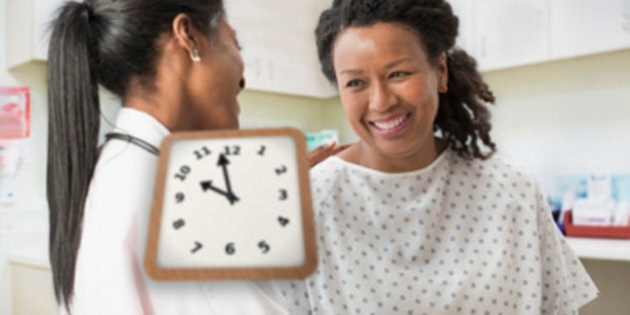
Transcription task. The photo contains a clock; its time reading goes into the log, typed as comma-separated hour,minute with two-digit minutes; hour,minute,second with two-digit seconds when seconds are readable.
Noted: 9,58
